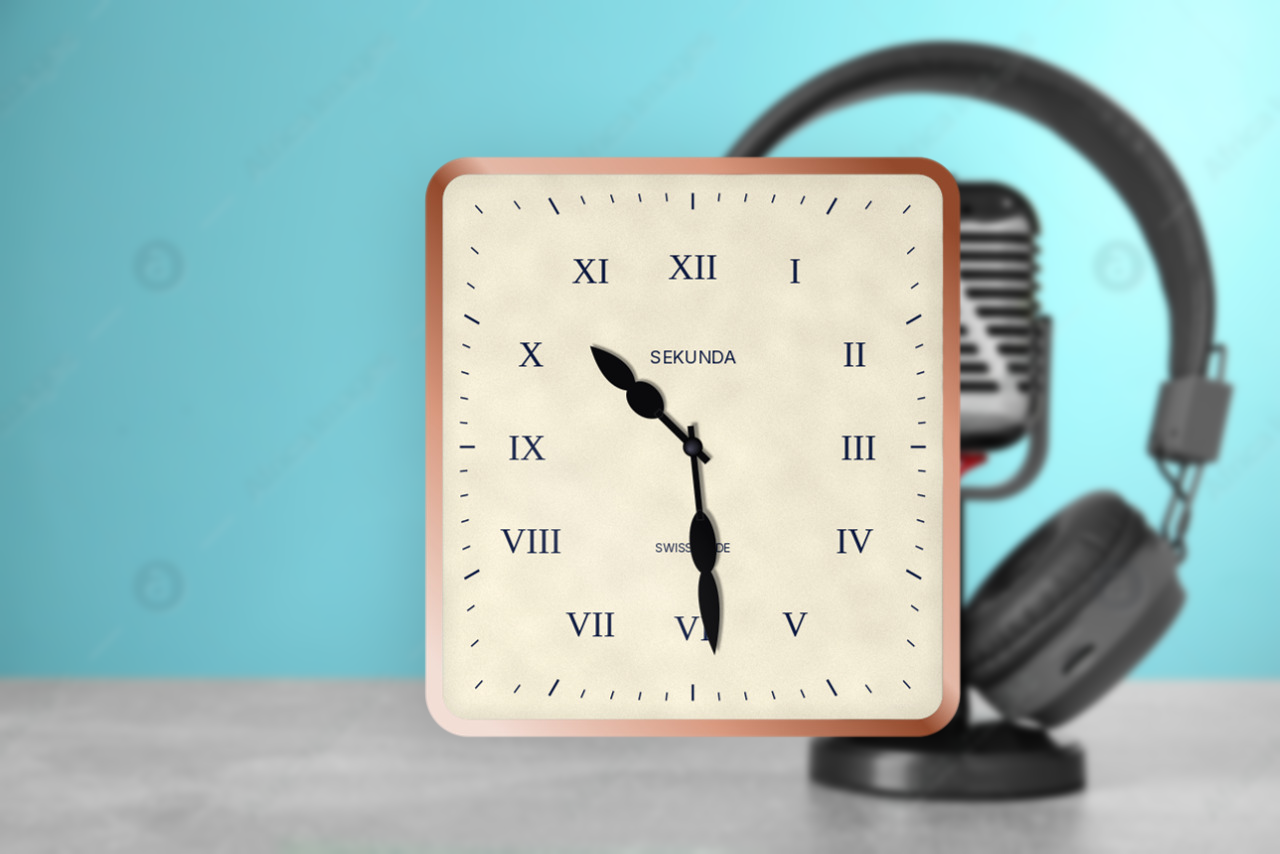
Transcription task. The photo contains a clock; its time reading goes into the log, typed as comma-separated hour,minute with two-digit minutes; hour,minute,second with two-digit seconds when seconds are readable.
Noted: 10,29
